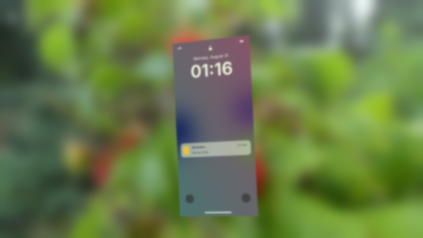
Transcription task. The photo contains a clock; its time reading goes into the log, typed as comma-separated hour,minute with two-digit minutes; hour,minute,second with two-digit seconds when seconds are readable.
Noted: 1,16
